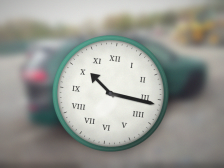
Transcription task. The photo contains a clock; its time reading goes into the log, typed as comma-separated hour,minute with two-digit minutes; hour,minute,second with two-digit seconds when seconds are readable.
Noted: 10,16
